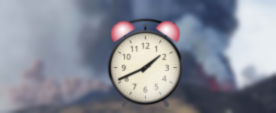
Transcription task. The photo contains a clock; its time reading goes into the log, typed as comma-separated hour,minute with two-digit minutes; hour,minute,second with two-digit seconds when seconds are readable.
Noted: 1,41
